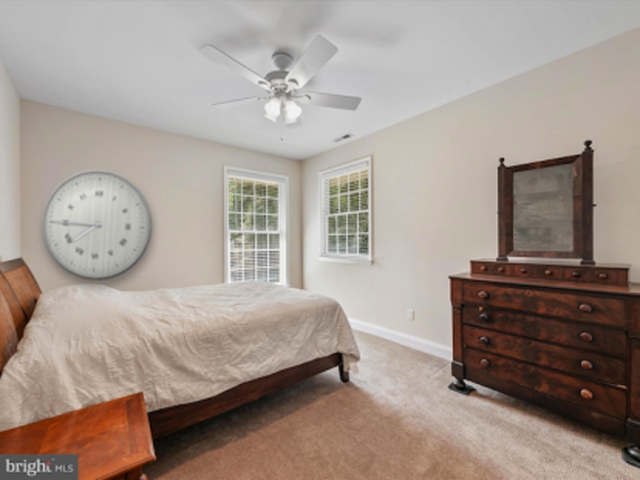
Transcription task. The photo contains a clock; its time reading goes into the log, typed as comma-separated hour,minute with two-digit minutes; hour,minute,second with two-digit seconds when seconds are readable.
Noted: 7,45
